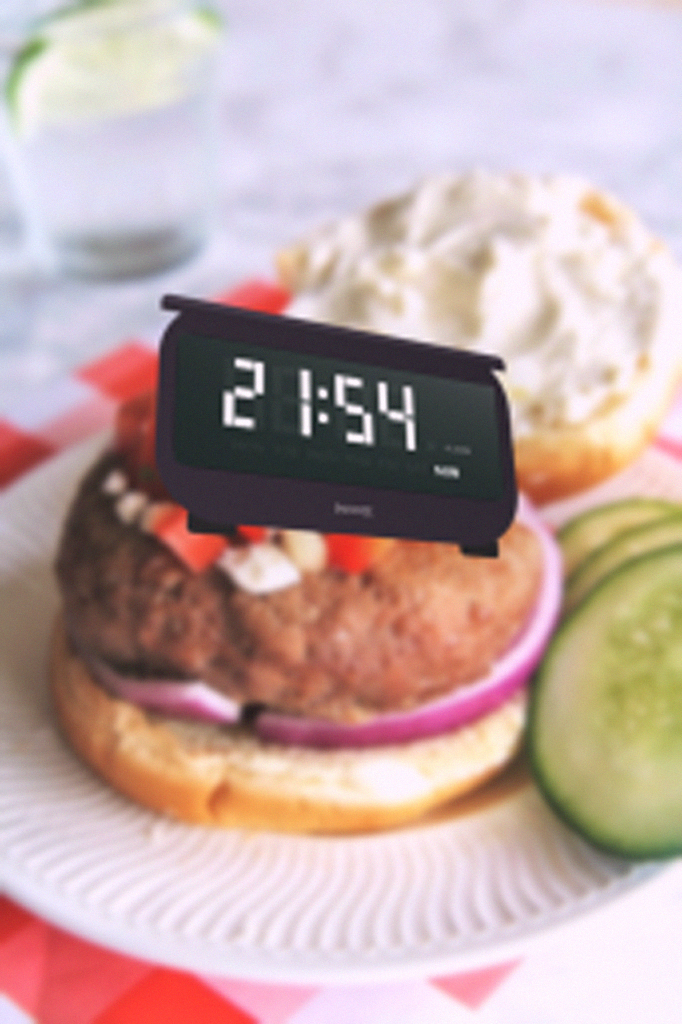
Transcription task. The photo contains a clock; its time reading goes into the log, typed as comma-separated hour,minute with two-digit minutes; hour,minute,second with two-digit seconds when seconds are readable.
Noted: 21,54
